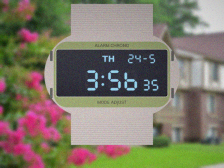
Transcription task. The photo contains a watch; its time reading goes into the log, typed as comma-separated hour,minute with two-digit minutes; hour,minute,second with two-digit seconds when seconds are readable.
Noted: 3,56,35
